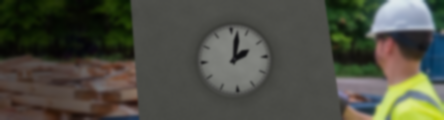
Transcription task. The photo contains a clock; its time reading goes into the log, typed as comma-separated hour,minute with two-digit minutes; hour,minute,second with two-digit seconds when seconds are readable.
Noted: 2,02
